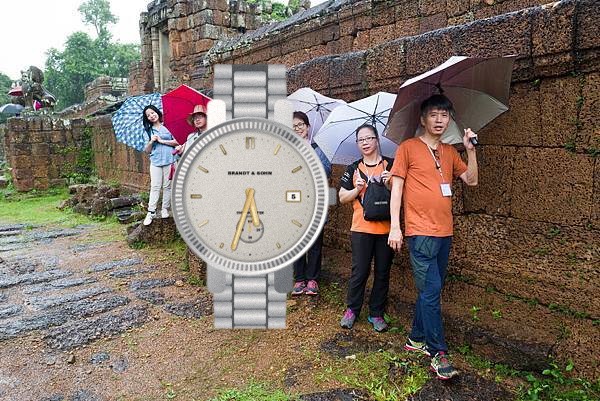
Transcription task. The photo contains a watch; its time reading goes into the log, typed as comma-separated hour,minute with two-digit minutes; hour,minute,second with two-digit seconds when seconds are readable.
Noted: 5,33
